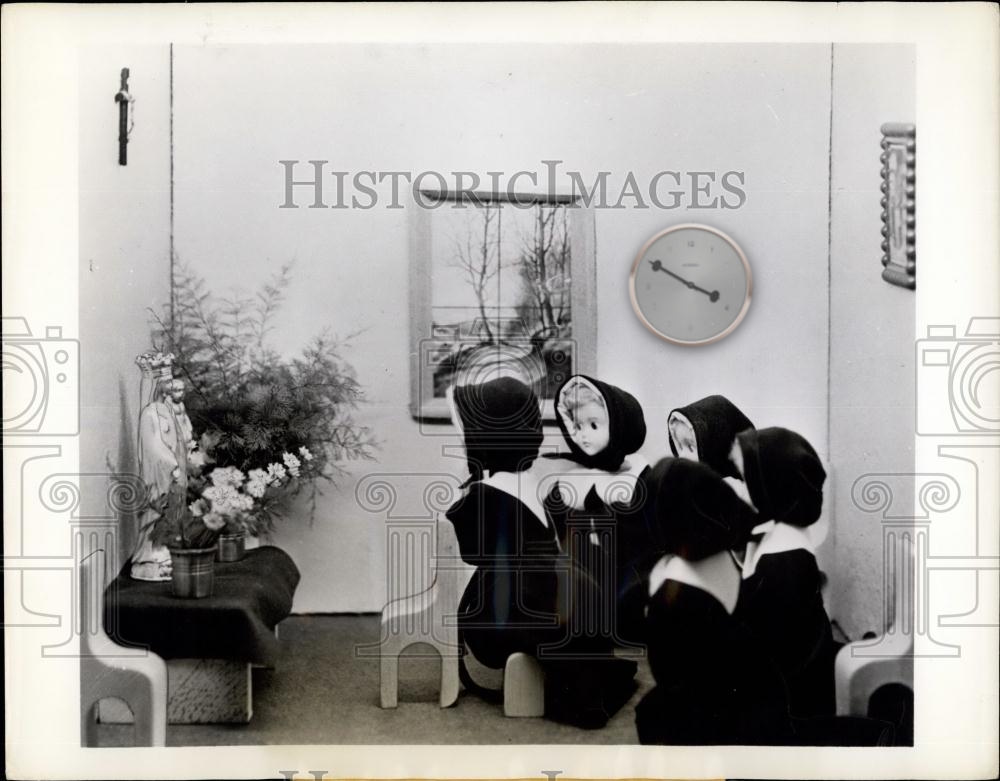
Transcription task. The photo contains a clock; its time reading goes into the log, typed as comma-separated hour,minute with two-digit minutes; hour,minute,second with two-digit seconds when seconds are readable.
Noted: 3,50
